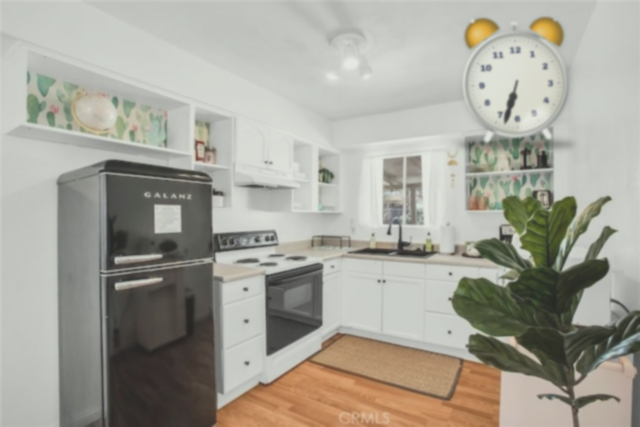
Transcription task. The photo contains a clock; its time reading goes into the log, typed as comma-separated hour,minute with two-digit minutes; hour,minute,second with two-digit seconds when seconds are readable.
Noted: 6,33
